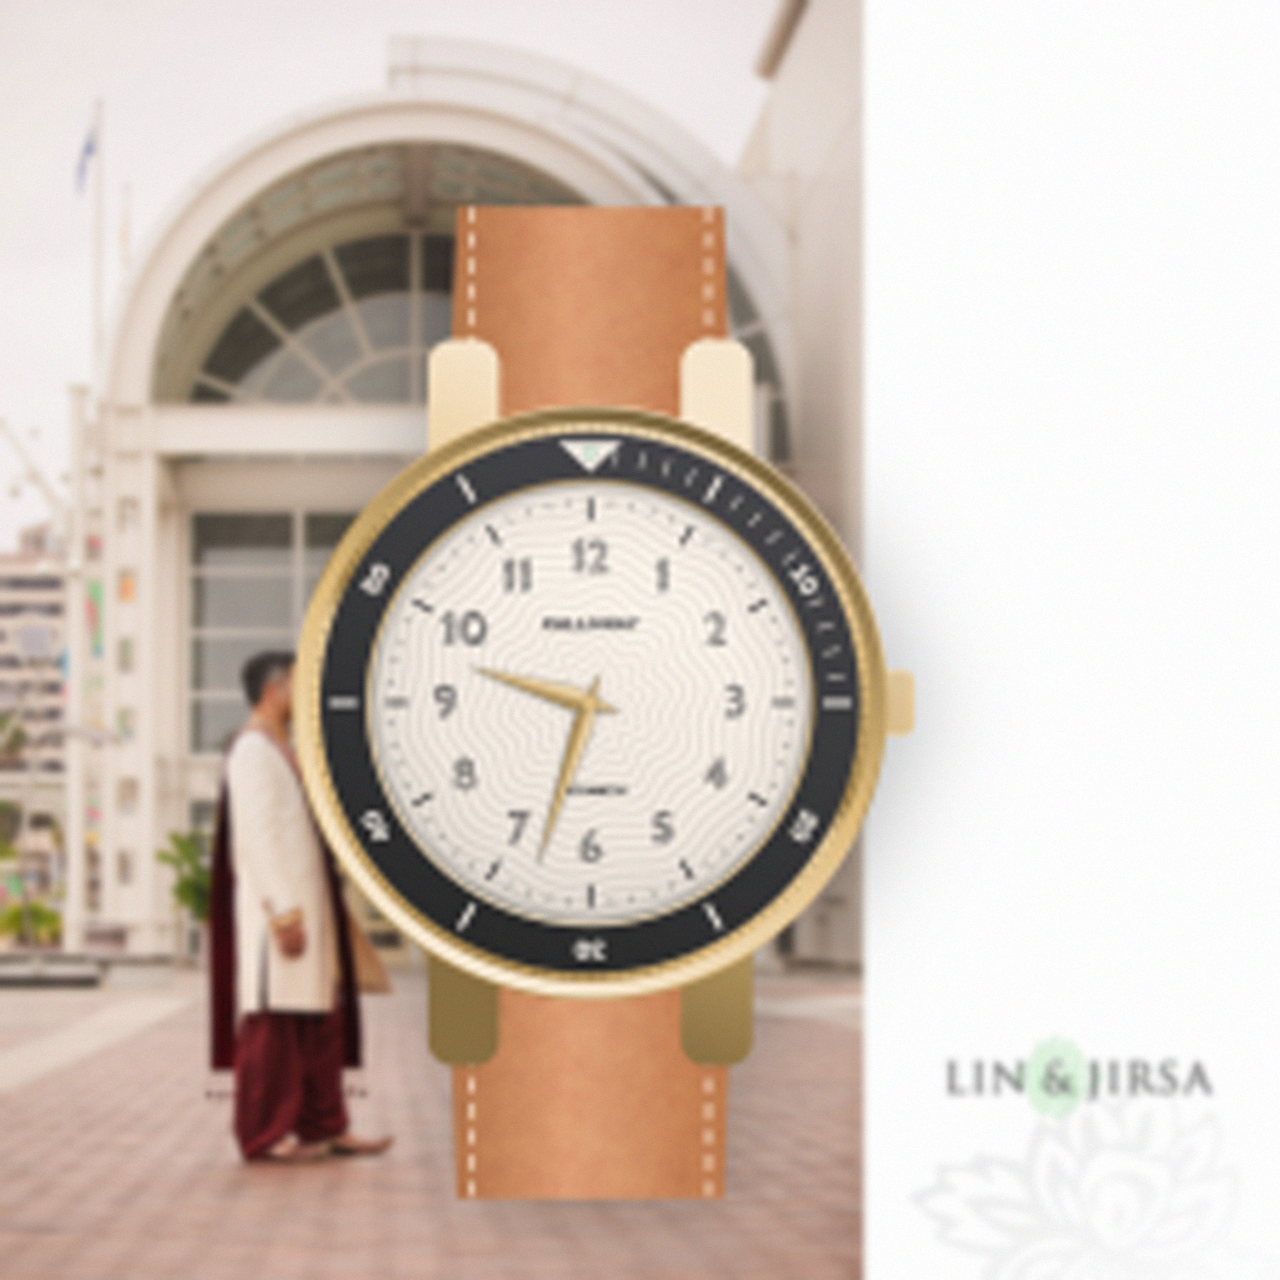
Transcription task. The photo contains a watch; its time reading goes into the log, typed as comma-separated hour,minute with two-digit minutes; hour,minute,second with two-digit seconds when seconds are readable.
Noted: 9,33
